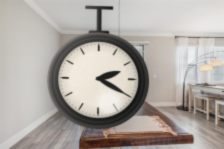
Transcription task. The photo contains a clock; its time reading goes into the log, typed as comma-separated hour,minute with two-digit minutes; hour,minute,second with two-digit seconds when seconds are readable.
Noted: 2,20
